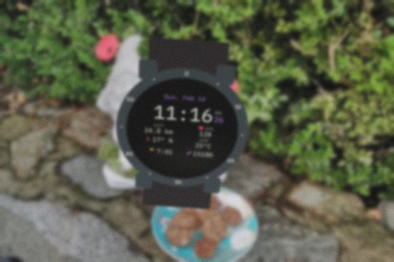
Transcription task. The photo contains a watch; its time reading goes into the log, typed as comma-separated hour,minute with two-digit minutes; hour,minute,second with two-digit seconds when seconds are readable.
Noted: 11,16
